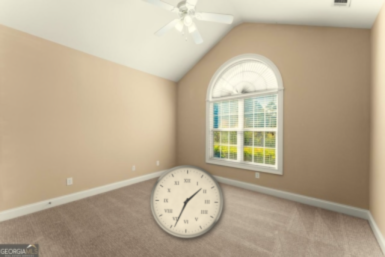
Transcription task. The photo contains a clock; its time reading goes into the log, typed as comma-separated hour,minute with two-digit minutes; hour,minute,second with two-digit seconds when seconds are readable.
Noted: 1,34
